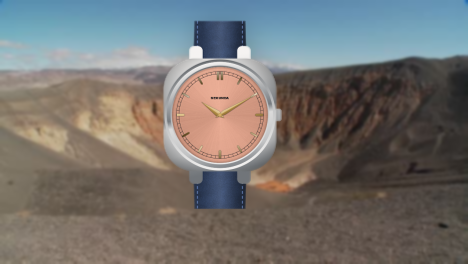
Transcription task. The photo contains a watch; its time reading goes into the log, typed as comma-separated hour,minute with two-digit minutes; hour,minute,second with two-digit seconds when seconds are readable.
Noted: 10,10
